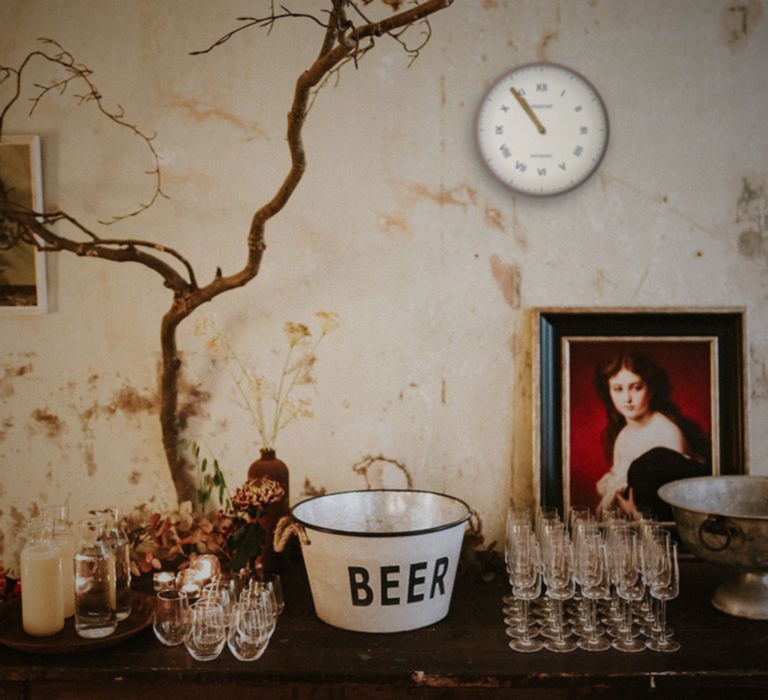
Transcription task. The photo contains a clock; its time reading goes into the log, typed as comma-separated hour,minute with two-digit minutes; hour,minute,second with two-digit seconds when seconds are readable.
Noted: 10,54
